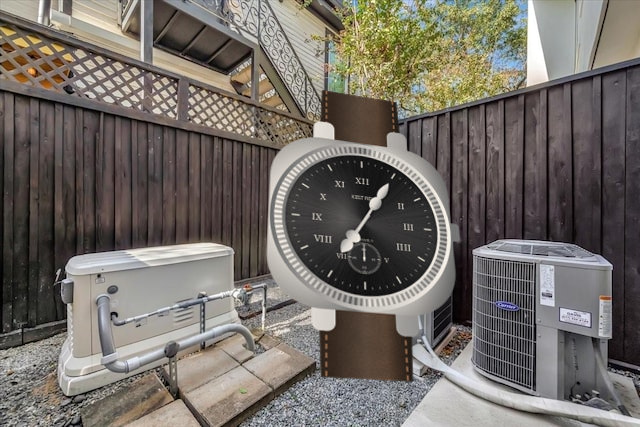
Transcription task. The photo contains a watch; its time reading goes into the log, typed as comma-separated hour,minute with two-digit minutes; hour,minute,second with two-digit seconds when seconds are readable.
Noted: 7,05
